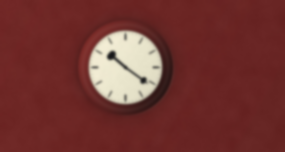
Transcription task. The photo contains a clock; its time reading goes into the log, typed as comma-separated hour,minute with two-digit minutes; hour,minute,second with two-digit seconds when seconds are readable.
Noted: 10,21
